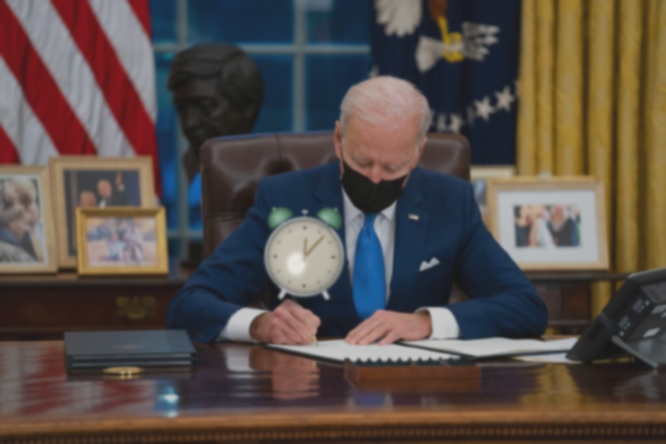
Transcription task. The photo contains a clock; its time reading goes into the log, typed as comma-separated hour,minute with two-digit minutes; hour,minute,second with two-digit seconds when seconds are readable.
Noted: 12,07
